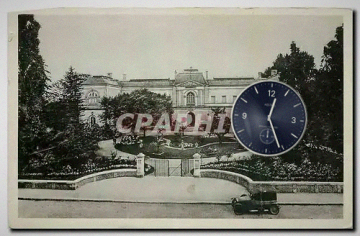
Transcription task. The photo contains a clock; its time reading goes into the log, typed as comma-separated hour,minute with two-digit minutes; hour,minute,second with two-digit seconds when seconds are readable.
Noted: 12,26
